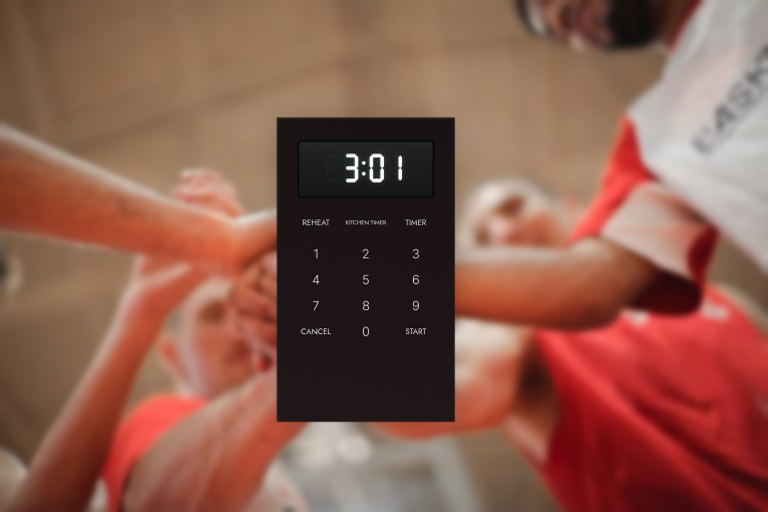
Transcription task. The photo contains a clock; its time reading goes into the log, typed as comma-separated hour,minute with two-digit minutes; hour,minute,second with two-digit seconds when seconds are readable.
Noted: 3,01
